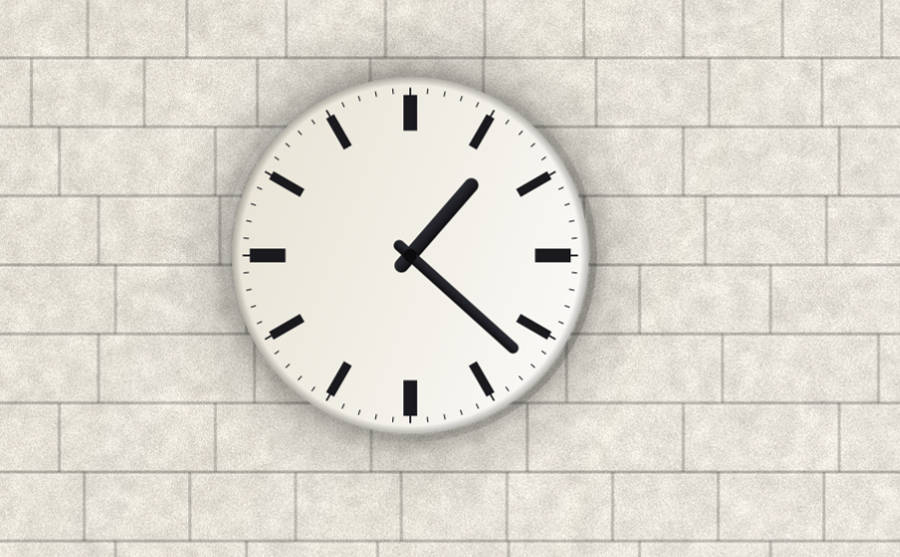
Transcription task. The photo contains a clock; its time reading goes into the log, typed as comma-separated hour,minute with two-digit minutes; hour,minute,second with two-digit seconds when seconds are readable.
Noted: 1,22
